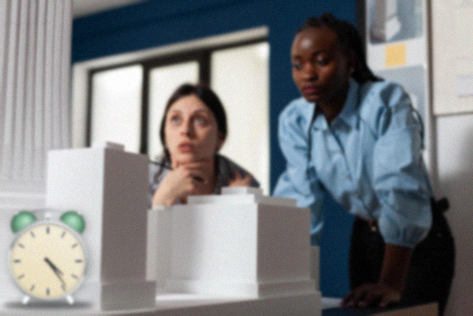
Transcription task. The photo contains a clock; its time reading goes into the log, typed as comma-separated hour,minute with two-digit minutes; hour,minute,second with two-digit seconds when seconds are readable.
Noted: 4,24
